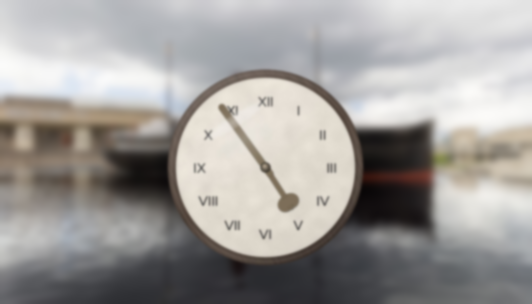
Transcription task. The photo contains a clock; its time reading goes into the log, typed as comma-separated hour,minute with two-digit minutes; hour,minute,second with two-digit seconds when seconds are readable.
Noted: 4,54
